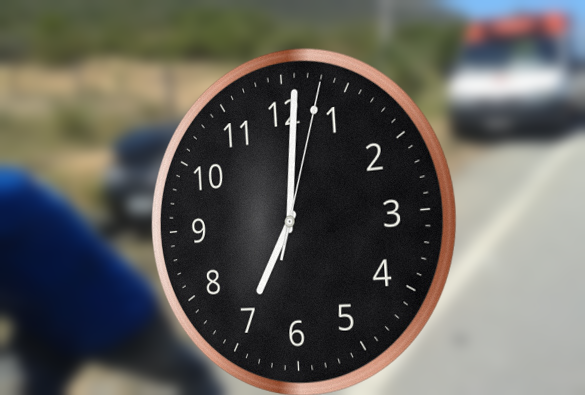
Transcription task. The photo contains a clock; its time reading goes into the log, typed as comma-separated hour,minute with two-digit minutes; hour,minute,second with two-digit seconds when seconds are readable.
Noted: 7,01,03
